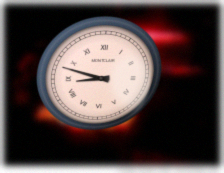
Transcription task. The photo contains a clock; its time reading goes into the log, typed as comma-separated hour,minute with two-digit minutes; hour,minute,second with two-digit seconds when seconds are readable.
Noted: 8,48
